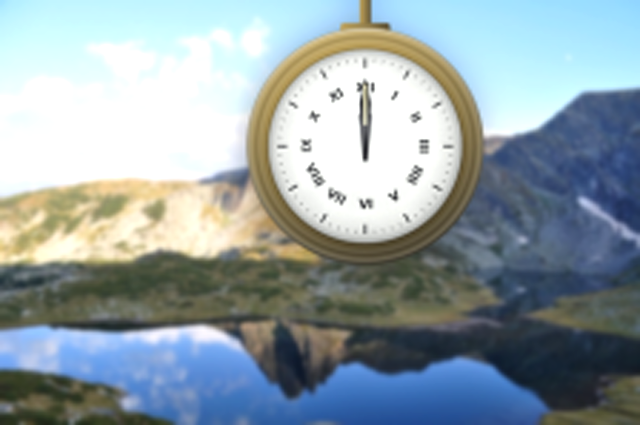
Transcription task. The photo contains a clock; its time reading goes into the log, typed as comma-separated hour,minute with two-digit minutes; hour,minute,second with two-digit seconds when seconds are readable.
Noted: 12,00
